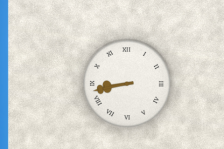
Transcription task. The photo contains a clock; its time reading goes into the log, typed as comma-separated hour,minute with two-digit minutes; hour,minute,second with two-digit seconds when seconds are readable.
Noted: 8,43
